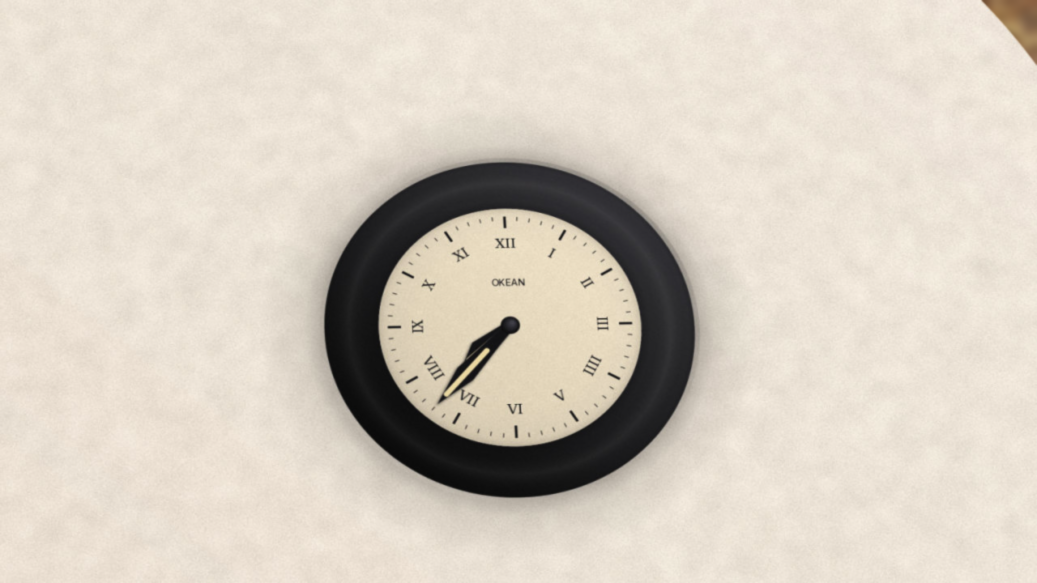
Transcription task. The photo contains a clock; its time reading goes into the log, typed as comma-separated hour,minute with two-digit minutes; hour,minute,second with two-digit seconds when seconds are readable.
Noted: 7,37
